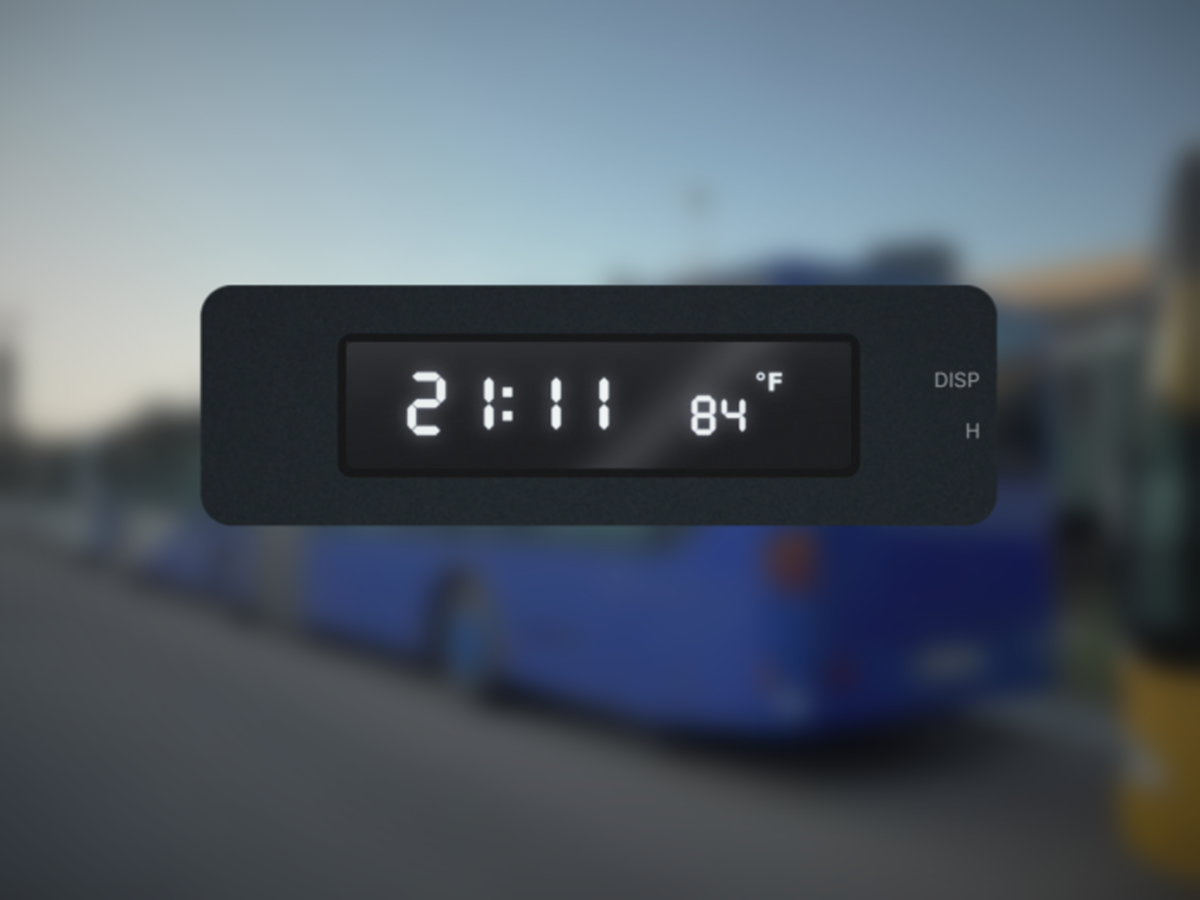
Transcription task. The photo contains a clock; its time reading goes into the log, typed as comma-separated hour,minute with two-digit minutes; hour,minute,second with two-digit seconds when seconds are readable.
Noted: 21,11
